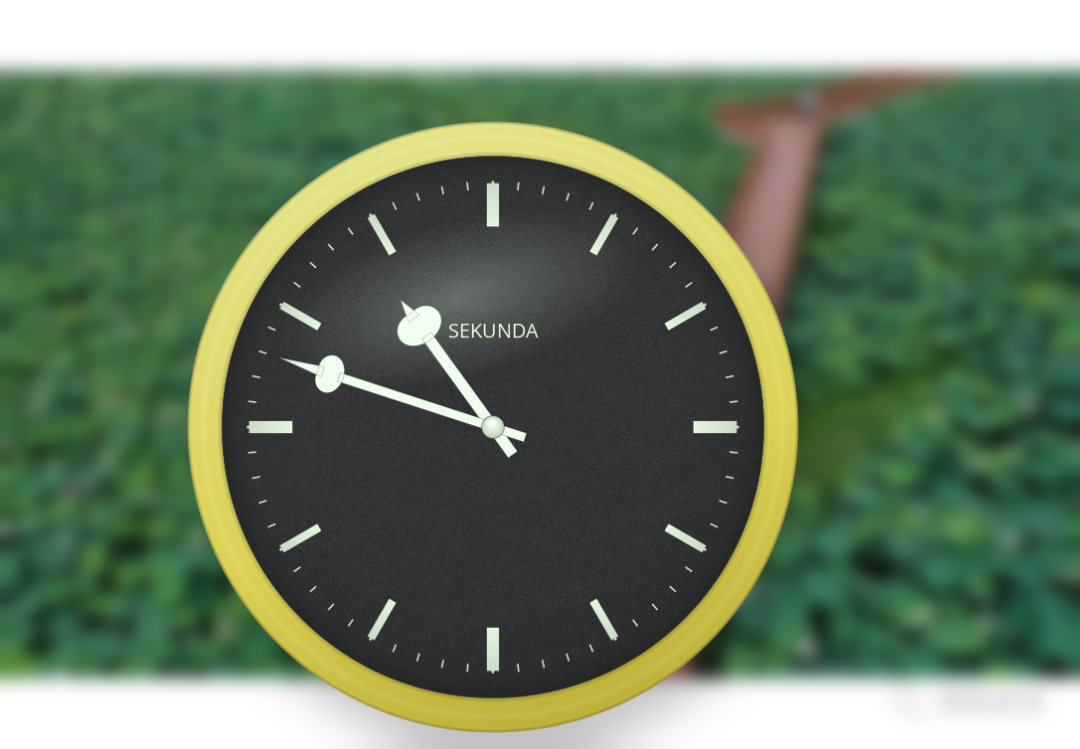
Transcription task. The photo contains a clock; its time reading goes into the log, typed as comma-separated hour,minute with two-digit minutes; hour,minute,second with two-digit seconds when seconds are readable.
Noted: 10,48
